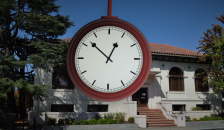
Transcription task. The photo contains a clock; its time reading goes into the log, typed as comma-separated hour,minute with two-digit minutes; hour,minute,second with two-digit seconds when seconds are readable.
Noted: 12,52
